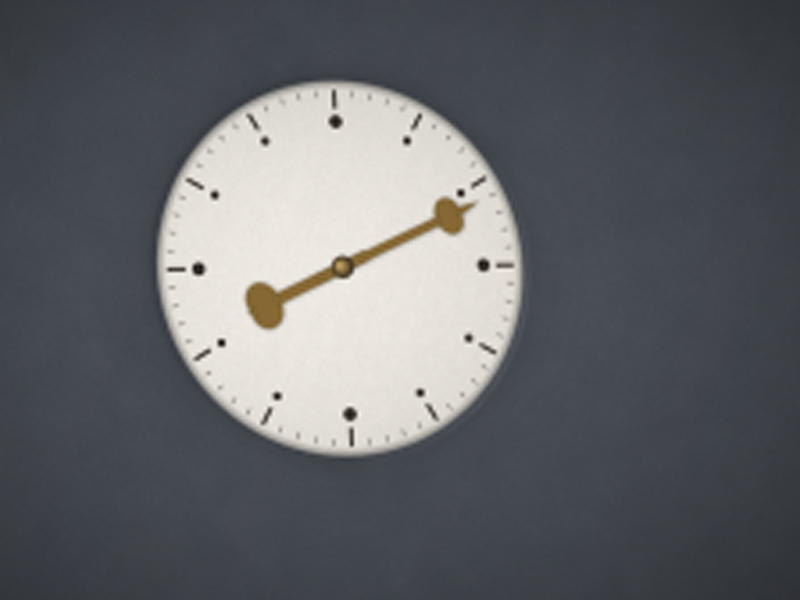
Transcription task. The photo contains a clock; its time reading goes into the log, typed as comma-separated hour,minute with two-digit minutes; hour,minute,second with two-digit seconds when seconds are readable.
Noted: 8,11
